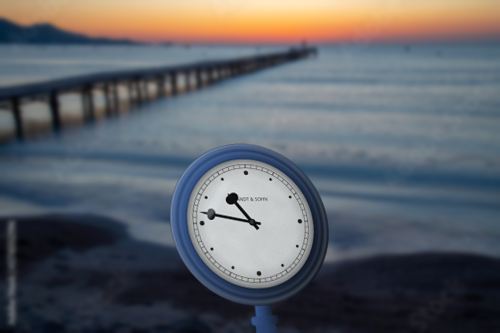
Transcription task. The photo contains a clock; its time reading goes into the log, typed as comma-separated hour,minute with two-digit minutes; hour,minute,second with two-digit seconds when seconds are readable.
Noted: 10,47
